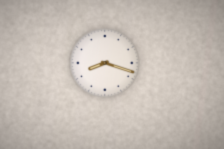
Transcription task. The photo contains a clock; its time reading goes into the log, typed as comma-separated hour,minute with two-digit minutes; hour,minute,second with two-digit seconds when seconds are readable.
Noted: 8,18
